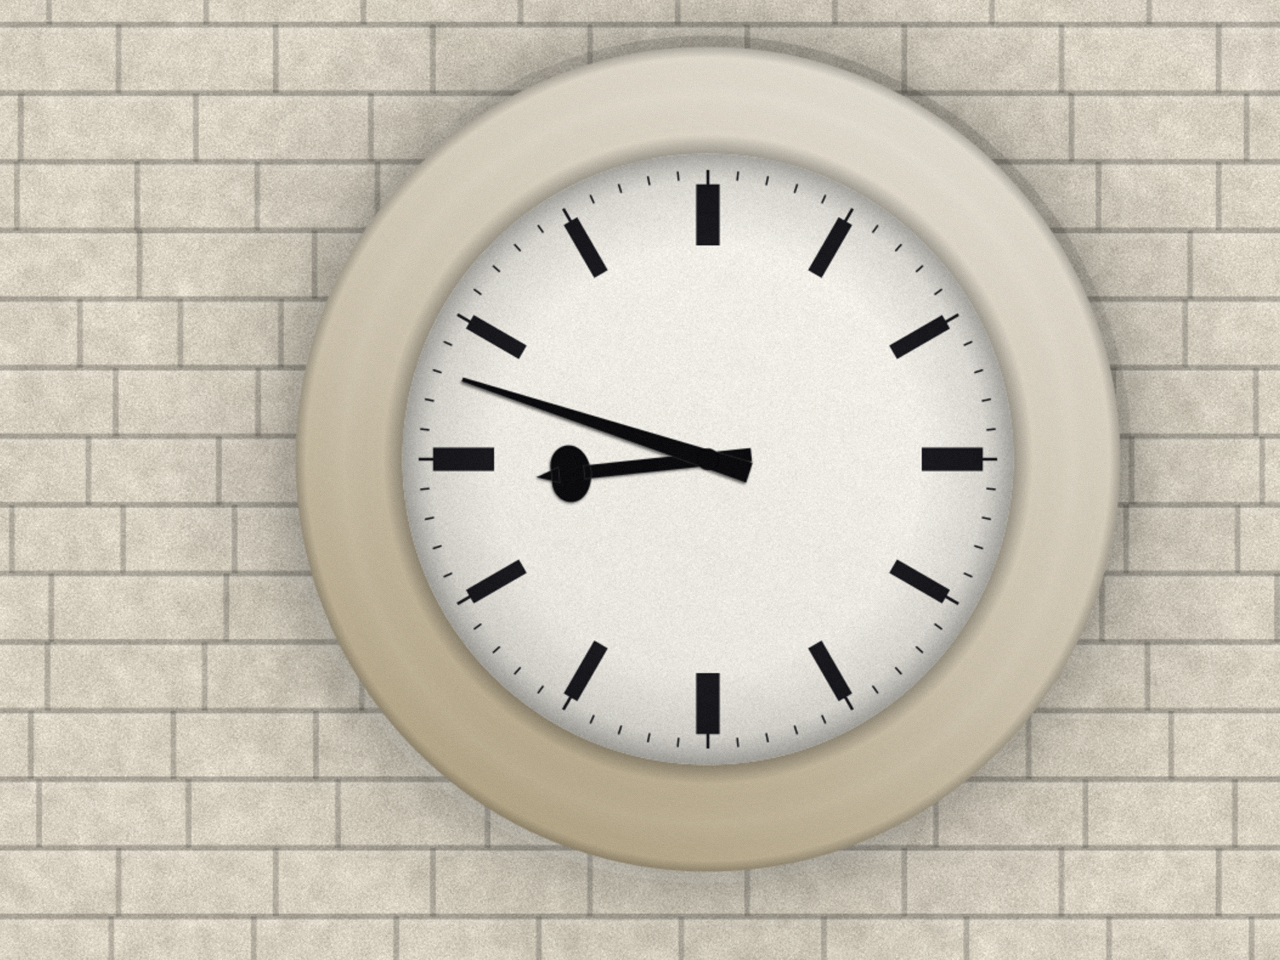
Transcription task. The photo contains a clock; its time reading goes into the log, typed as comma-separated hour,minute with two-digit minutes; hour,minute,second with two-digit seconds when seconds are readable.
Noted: 8,48
